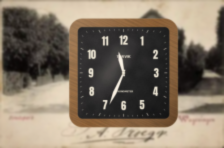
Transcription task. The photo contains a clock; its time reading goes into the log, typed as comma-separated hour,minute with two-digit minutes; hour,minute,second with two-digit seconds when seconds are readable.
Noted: 11,34
